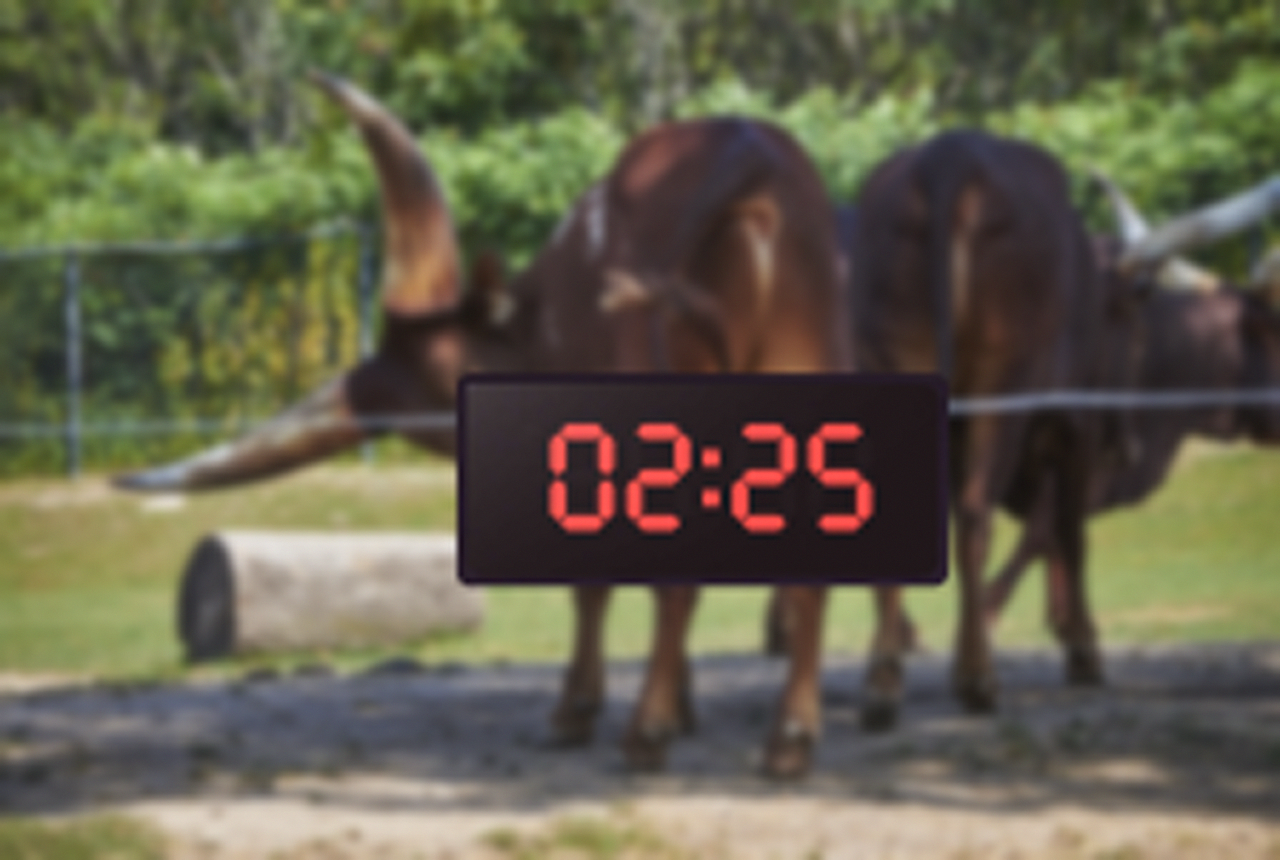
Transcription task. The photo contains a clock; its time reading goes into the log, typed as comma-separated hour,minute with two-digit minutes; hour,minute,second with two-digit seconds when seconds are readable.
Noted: 2,25
